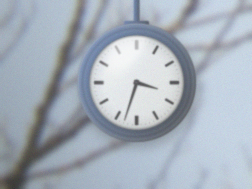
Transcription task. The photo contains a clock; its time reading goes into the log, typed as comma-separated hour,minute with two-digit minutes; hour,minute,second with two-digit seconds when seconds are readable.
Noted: 3,33
